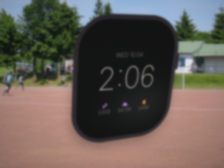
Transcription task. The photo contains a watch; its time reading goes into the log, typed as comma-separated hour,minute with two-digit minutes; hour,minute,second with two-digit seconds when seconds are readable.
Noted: 2,06
